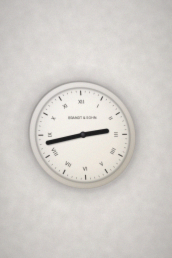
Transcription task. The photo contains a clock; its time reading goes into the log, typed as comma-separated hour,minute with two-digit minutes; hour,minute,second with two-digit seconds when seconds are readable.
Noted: 2,43
